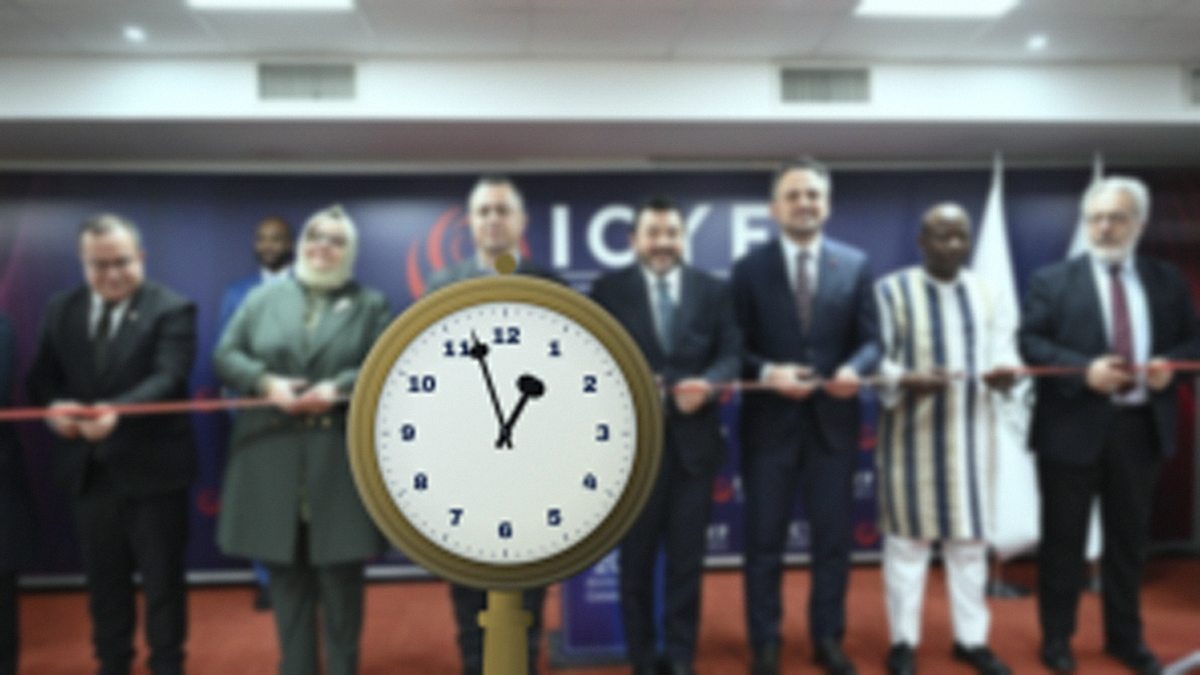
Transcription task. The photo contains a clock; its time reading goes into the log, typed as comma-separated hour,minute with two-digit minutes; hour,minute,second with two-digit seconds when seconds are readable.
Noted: 12,57
